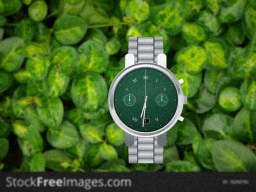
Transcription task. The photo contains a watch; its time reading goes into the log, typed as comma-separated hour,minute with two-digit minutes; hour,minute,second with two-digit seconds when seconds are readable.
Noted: 6,31
